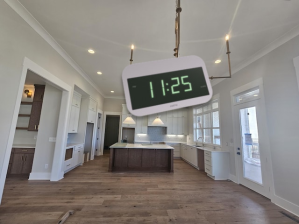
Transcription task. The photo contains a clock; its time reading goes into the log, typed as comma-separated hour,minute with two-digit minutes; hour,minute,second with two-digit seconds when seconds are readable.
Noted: 11,25
